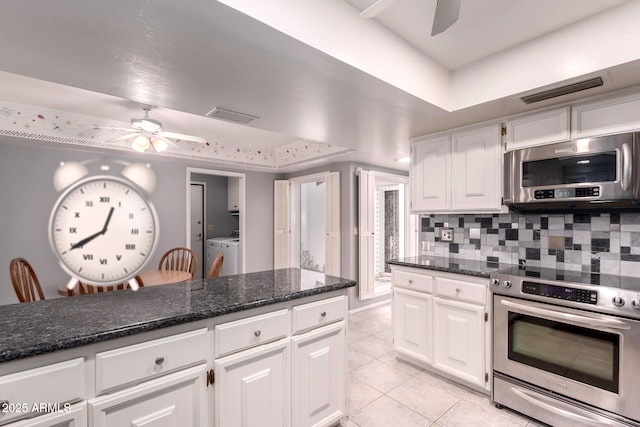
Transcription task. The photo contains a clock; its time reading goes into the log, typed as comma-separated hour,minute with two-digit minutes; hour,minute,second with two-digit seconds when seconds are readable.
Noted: 12,40
